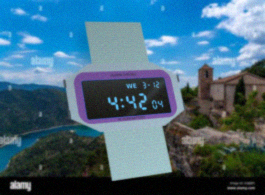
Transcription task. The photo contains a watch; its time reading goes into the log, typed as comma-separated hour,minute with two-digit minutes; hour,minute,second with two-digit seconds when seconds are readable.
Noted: 4,42
